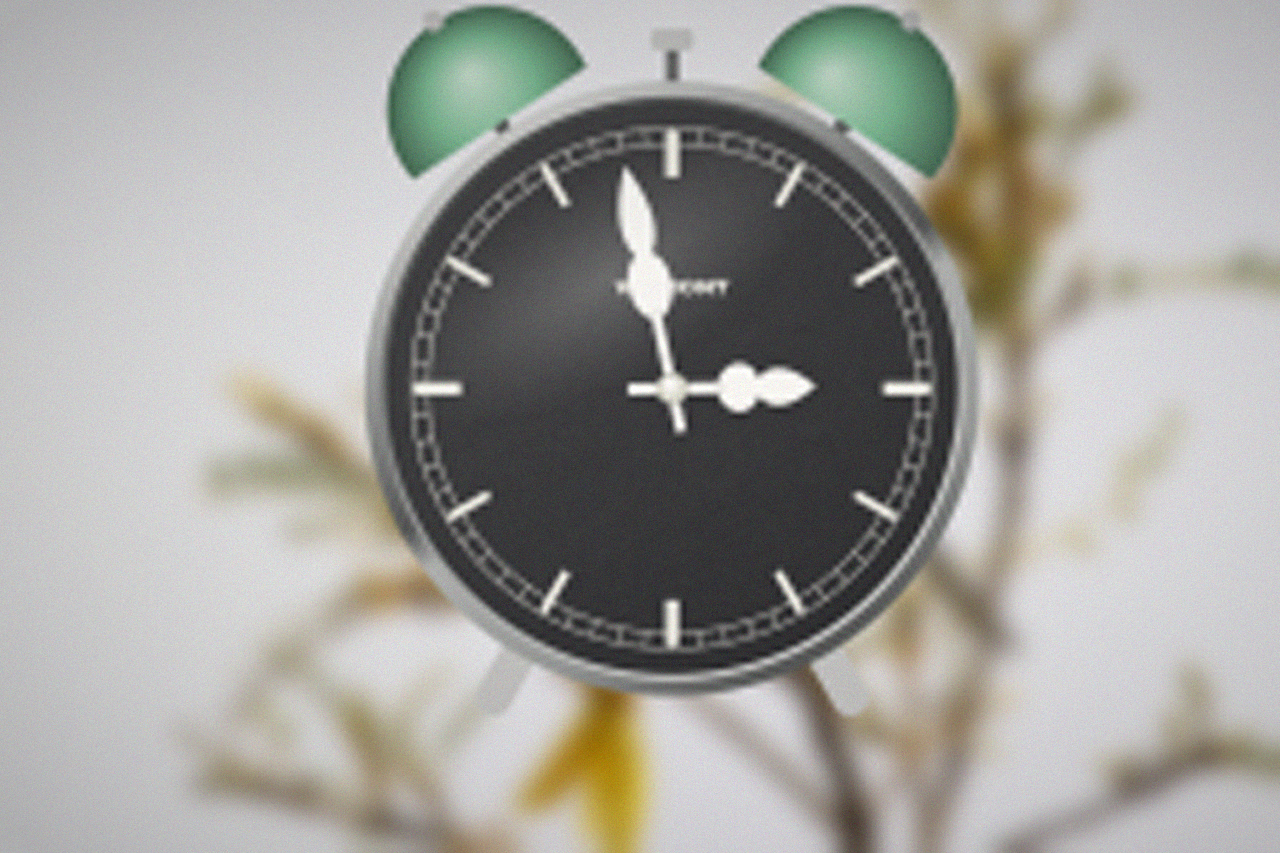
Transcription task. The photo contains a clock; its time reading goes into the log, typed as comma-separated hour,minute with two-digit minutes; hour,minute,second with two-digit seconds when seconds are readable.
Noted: 2,58
